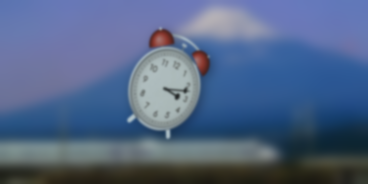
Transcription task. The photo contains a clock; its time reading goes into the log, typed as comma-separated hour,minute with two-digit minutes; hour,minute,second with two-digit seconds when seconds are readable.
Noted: 3,12
